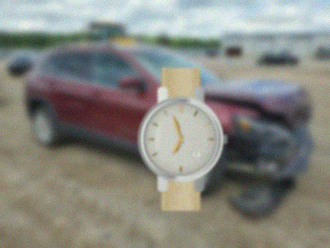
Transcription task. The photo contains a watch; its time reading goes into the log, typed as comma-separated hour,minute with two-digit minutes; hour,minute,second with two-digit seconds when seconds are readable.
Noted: 6,57
